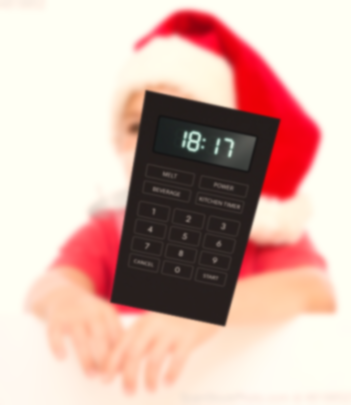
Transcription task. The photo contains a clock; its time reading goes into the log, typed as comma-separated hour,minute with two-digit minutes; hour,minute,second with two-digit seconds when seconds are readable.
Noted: 18,17
